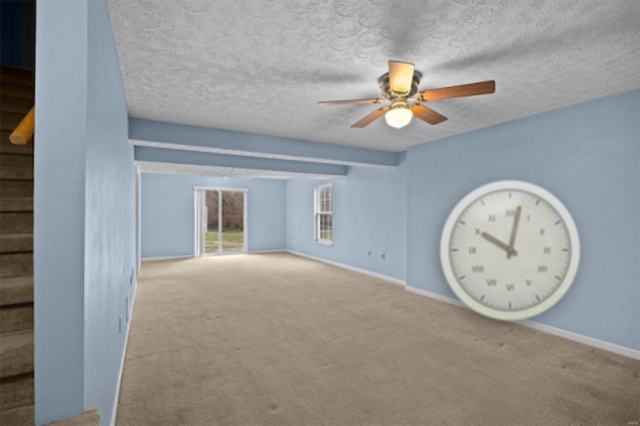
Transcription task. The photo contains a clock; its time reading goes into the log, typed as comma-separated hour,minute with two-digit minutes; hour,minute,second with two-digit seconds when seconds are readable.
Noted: 10,02
